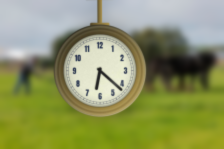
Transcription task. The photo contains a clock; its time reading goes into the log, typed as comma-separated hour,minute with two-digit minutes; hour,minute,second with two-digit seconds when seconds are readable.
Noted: 6,22
